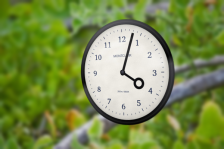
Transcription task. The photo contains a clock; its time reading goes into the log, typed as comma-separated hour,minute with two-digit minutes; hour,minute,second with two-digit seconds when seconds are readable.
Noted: 4,03
